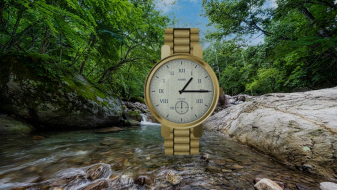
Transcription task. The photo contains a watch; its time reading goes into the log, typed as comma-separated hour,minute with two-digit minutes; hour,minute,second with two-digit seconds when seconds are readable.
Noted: 1,15
